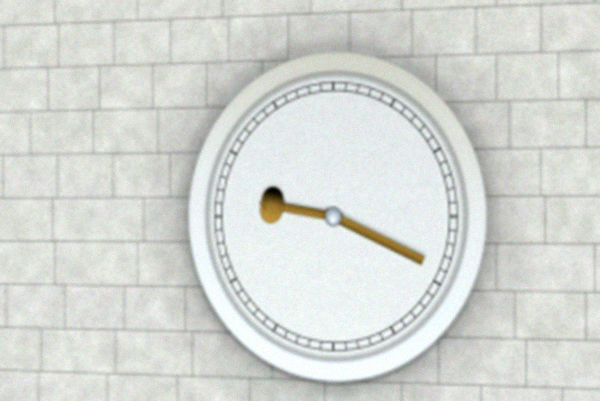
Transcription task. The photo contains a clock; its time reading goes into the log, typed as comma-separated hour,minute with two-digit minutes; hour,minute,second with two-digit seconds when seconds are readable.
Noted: 9,19
